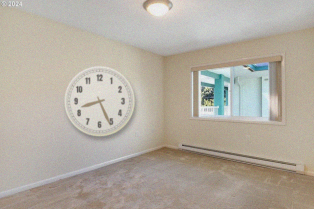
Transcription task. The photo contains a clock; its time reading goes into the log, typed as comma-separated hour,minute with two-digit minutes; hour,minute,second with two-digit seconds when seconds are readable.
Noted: 8,26
